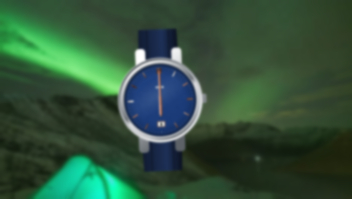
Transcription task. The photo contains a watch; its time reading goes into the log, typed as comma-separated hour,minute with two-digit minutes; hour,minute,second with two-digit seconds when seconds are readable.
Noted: 6,00
